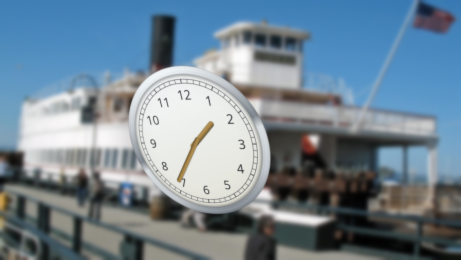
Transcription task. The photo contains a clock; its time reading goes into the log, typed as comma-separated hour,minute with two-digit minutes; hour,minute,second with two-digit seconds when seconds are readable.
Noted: 1,36
